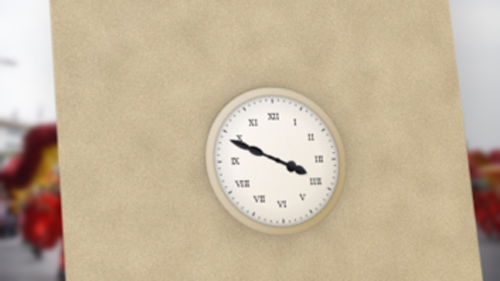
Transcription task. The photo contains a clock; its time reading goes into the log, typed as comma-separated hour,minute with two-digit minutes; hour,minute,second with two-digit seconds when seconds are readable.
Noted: 3,49
